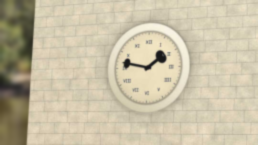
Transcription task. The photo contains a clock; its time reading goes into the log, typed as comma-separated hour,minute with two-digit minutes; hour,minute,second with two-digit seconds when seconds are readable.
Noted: 1,47
